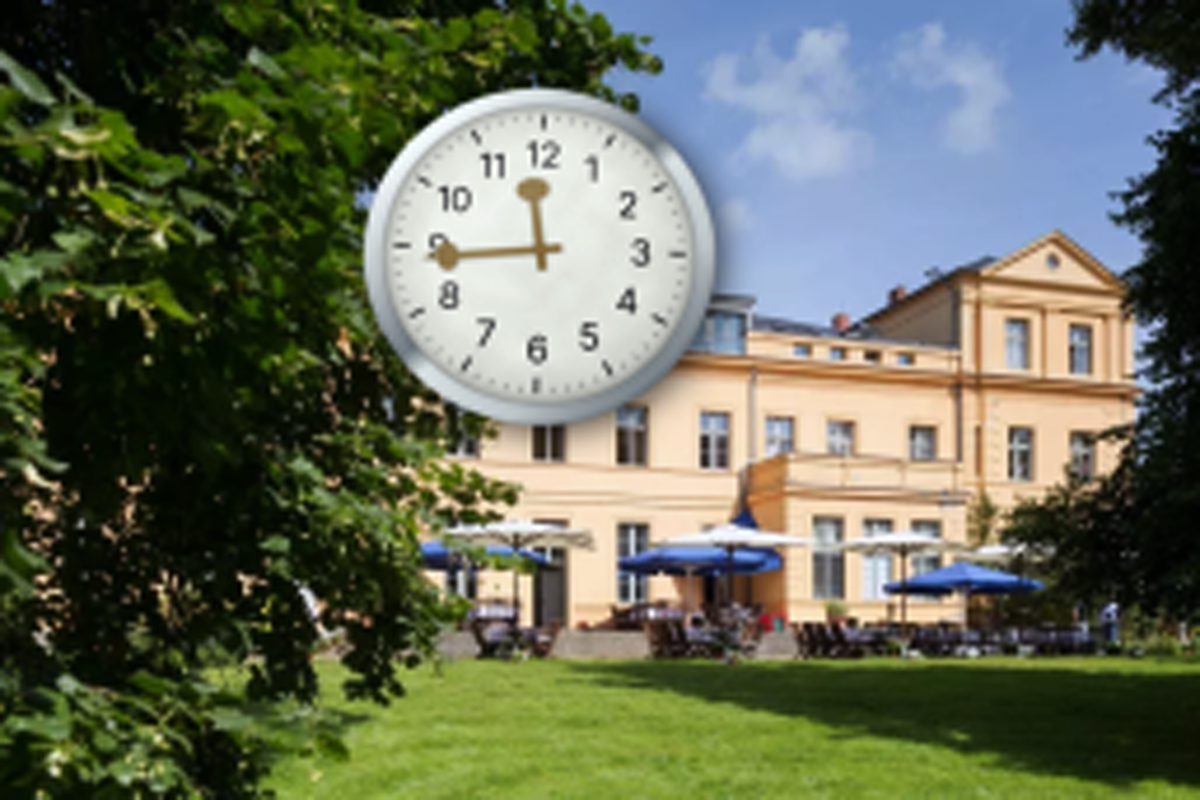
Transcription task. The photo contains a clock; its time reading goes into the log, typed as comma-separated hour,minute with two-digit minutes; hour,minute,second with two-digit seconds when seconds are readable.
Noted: 11,44
